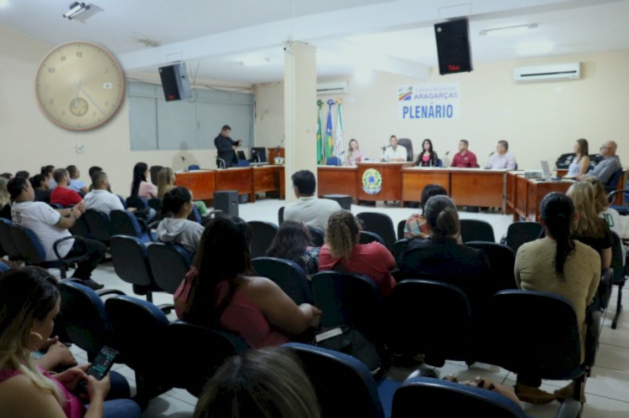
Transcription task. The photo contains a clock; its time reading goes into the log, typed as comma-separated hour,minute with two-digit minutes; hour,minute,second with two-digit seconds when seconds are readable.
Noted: 6,23
